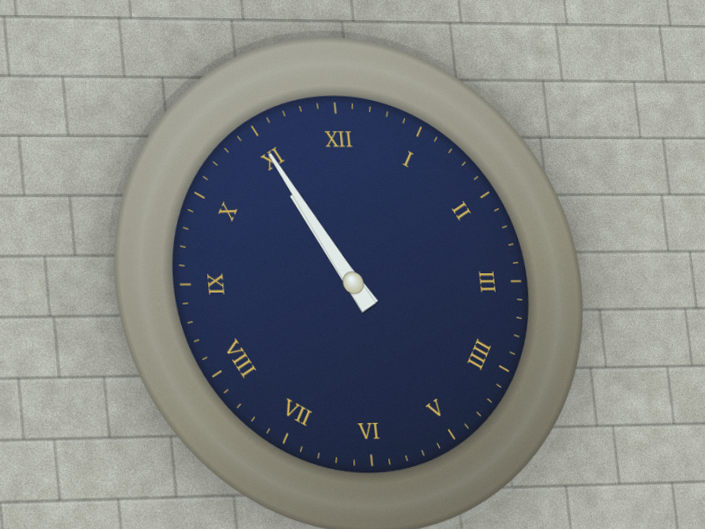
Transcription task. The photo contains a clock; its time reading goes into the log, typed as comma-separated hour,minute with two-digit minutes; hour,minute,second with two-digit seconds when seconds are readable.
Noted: 10,55
